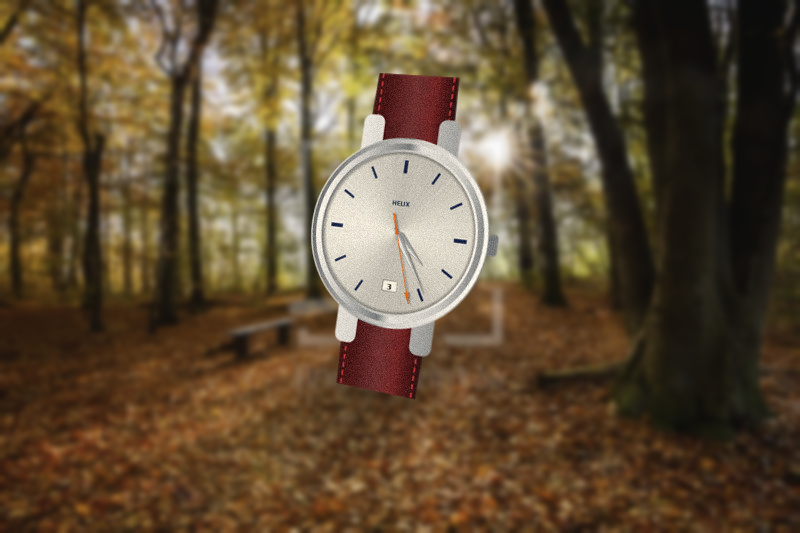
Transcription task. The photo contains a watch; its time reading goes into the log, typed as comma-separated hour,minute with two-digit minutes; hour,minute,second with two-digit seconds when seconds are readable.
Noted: 4,24,27
